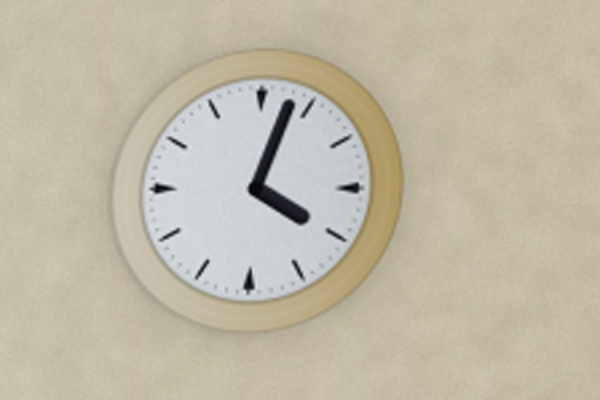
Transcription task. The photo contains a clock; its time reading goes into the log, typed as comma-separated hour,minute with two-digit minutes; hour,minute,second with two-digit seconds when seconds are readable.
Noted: 4,03
